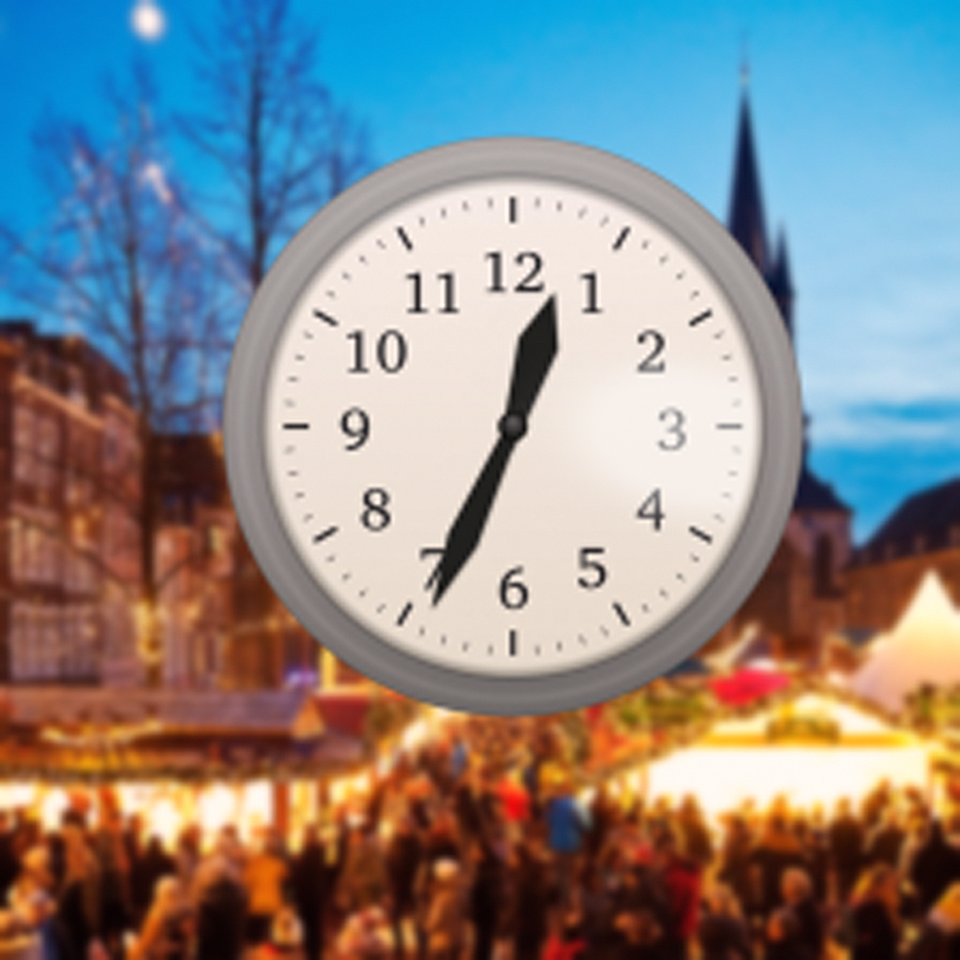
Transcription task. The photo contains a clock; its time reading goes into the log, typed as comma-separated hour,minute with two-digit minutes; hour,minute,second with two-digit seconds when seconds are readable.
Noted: 12,34
